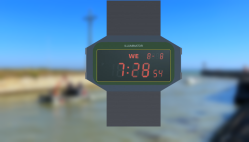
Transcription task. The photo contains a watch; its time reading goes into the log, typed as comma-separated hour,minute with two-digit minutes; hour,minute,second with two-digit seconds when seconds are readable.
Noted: 7,28,54
